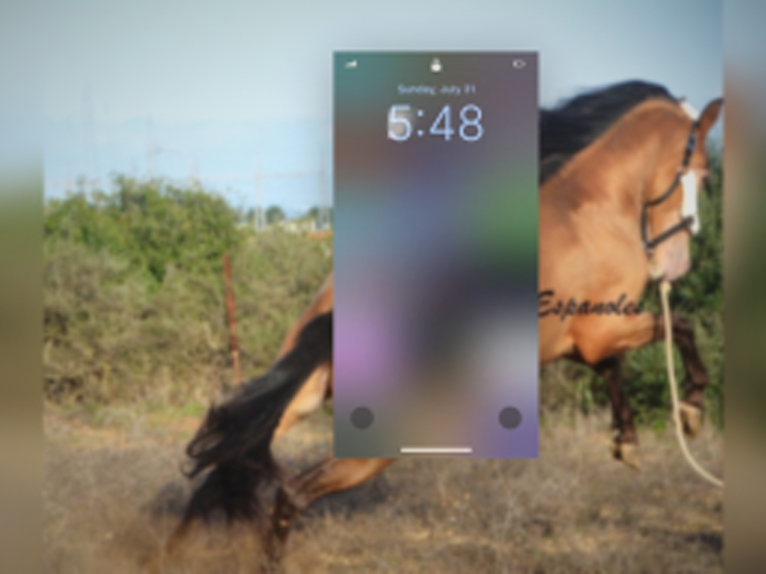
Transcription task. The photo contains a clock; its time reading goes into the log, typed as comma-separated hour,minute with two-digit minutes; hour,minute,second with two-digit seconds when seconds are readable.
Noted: 5,48
